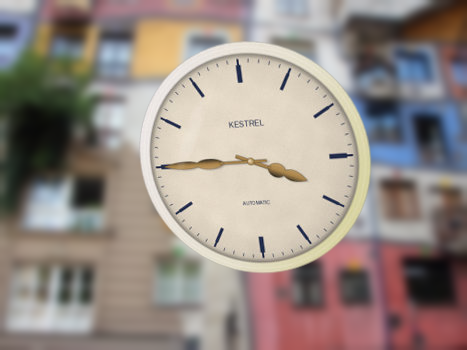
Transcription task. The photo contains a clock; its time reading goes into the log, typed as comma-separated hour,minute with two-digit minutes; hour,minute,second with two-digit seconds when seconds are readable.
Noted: 3,45
